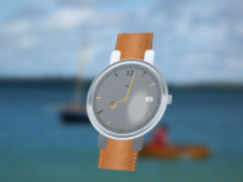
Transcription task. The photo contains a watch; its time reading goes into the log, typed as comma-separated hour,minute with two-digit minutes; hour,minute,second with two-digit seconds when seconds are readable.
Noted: 8,02
